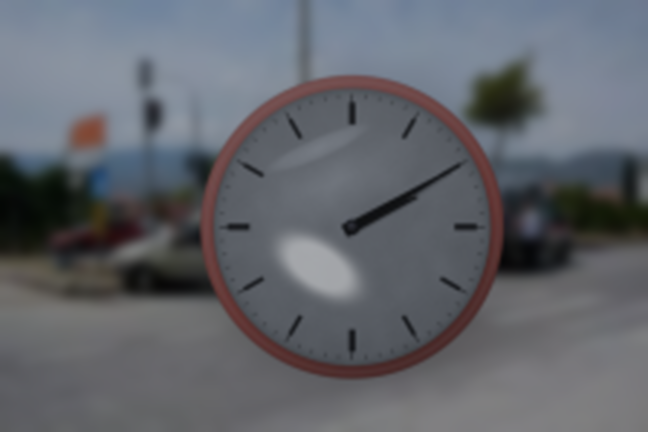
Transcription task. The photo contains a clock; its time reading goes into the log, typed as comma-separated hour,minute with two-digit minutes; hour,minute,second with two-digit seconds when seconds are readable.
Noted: 2,10
